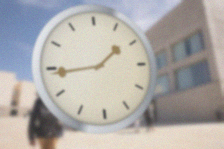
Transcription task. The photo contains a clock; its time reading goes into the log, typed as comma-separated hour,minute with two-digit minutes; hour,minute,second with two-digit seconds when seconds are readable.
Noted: 1,44
